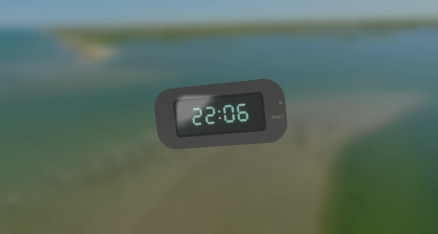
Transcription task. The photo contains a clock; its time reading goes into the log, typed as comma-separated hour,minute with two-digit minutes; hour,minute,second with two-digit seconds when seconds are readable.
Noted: 22,06
